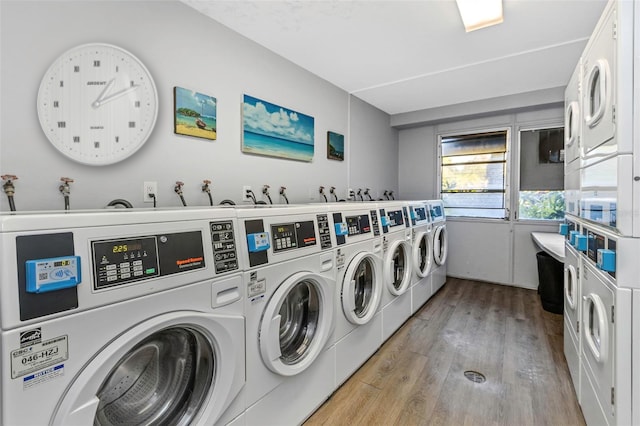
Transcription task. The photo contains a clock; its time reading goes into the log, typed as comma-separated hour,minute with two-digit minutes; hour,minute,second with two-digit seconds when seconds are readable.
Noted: 1,11
